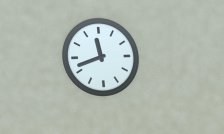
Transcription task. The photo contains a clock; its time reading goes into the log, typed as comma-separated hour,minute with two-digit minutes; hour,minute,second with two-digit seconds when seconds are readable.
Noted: 11,42
